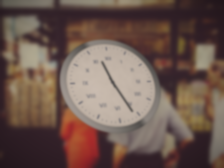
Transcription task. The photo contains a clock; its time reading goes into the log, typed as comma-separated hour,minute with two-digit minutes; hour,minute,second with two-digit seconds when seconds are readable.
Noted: 11,26
